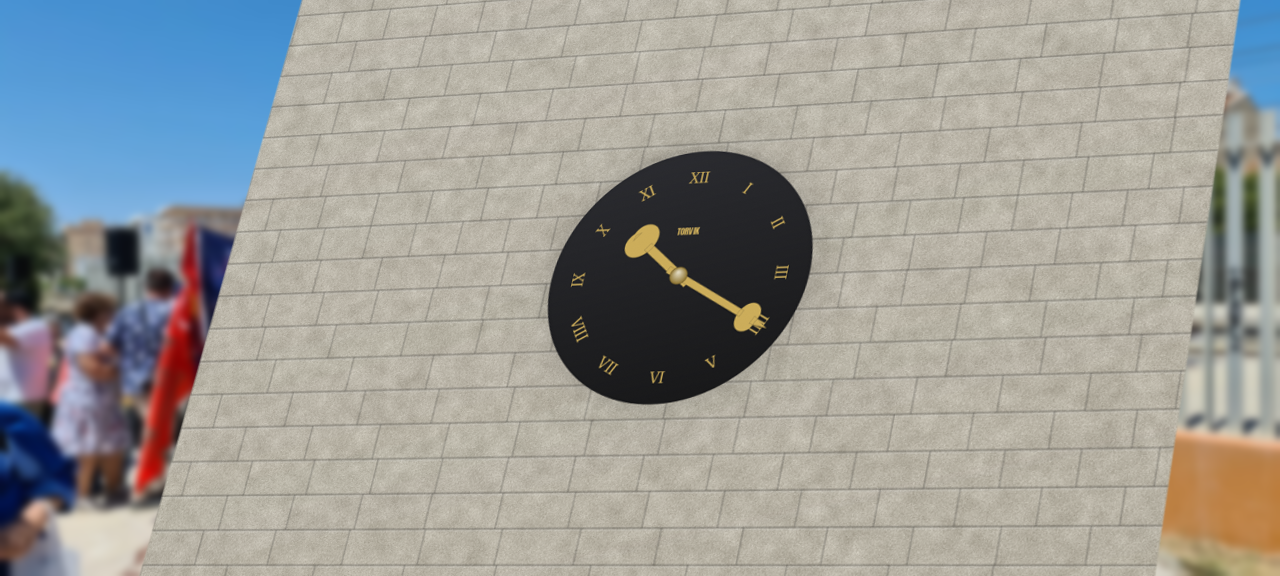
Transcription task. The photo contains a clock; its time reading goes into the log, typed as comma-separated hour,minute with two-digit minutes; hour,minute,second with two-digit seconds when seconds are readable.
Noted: 10,20
